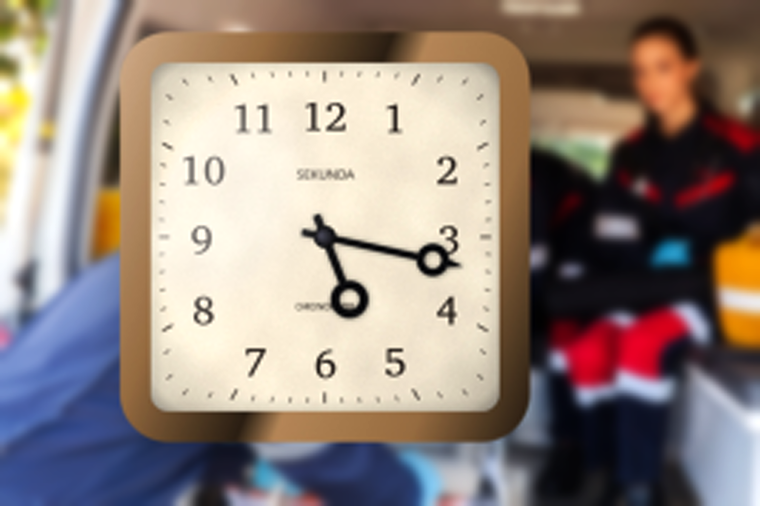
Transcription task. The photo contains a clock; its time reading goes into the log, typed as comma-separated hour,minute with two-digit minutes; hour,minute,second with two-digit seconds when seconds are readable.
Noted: 5,17
